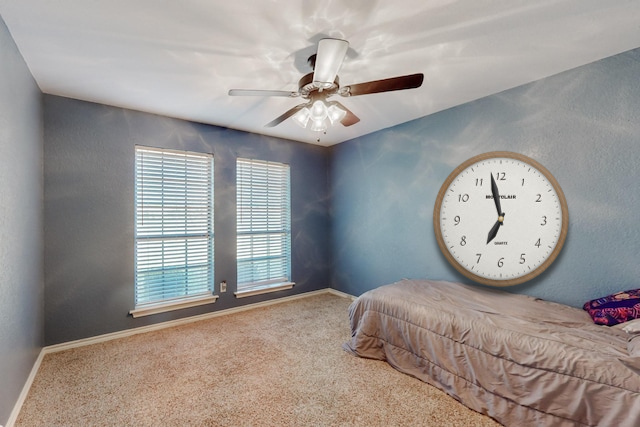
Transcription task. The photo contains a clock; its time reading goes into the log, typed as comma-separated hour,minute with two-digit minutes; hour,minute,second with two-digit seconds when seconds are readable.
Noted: 6,58
